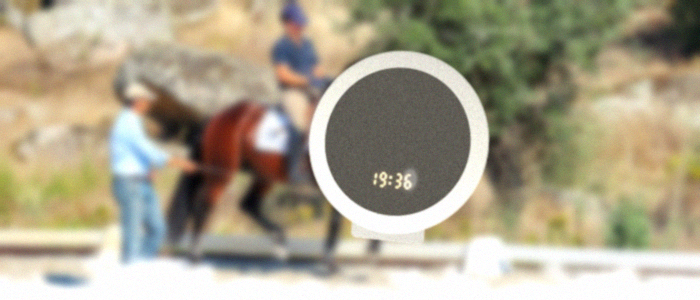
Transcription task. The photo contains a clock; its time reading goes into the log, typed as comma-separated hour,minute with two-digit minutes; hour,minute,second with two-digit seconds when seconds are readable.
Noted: 19,36
